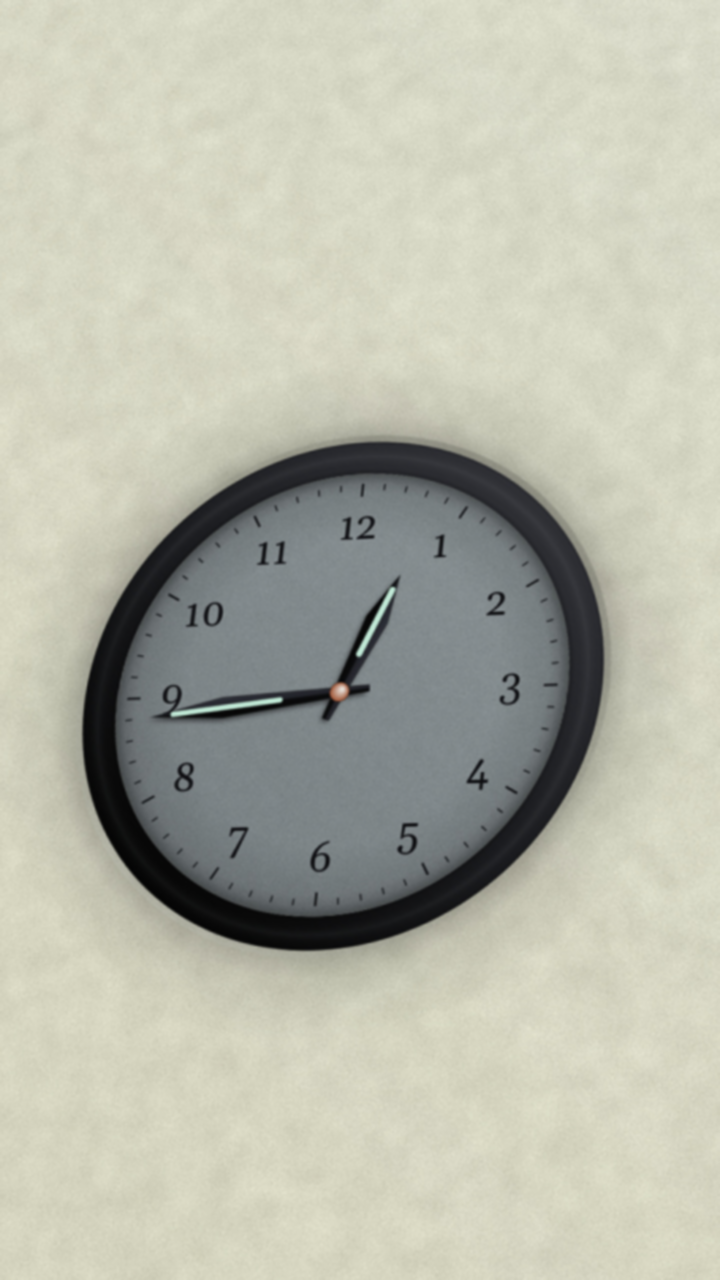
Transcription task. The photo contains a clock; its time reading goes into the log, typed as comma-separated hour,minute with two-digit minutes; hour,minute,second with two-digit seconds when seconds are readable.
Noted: 12,44
